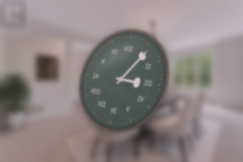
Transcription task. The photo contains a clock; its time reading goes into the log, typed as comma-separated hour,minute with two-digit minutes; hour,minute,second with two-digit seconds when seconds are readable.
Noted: 3,06
